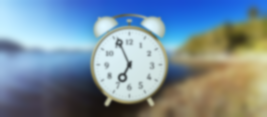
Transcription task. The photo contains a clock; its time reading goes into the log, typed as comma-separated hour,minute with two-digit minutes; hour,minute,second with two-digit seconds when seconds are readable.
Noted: 6,56
